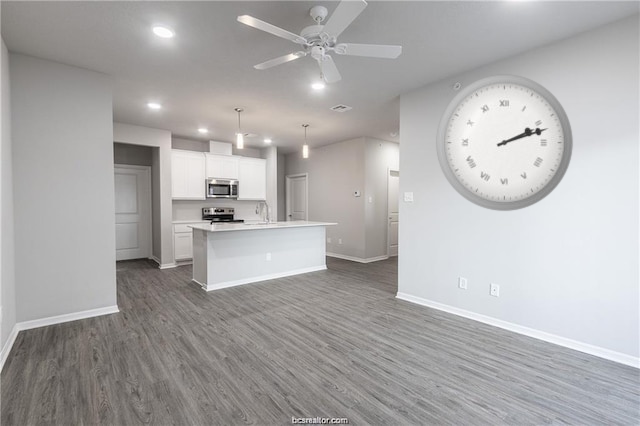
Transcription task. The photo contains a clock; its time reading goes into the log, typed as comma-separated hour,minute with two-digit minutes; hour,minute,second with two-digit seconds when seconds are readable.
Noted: 2,12
